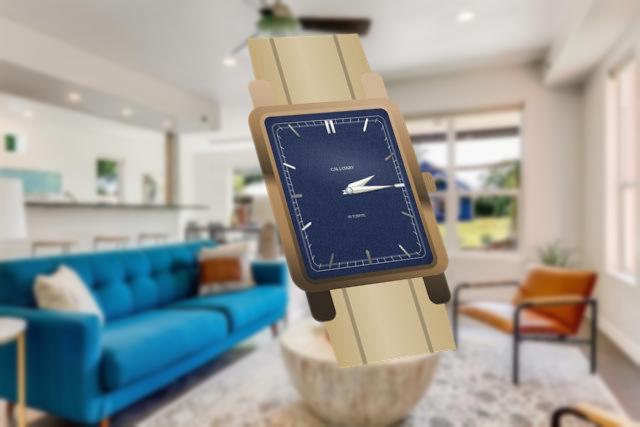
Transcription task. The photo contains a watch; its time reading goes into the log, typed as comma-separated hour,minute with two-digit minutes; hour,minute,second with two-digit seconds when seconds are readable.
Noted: 2,15
